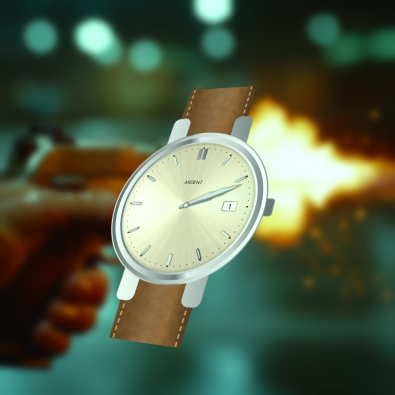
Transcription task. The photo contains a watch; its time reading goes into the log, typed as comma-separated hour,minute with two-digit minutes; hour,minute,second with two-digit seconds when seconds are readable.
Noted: 2,11
